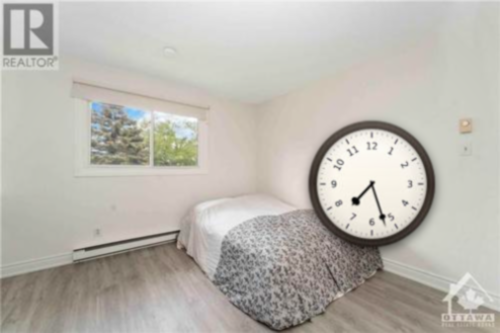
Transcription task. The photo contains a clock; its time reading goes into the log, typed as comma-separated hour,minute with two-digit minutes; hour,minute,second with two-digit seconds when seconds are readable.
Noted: 7,27
